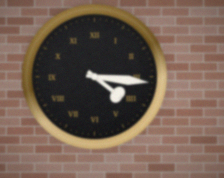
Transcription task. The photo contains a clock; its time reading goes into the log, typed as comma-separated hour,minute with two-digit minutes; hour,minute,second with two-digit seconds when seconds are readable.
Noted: 4,16
